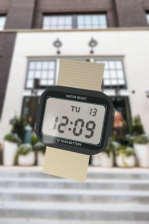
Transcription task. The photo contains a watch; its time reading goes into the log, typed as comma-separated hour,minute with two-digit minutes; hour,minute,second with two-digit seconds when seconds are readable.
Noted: 12,09
